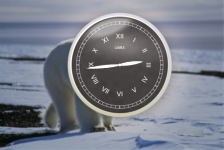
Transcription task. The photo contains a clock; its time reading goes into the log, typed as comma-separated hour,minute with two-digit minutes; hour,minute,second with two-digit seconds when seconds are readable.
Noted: 2,44
